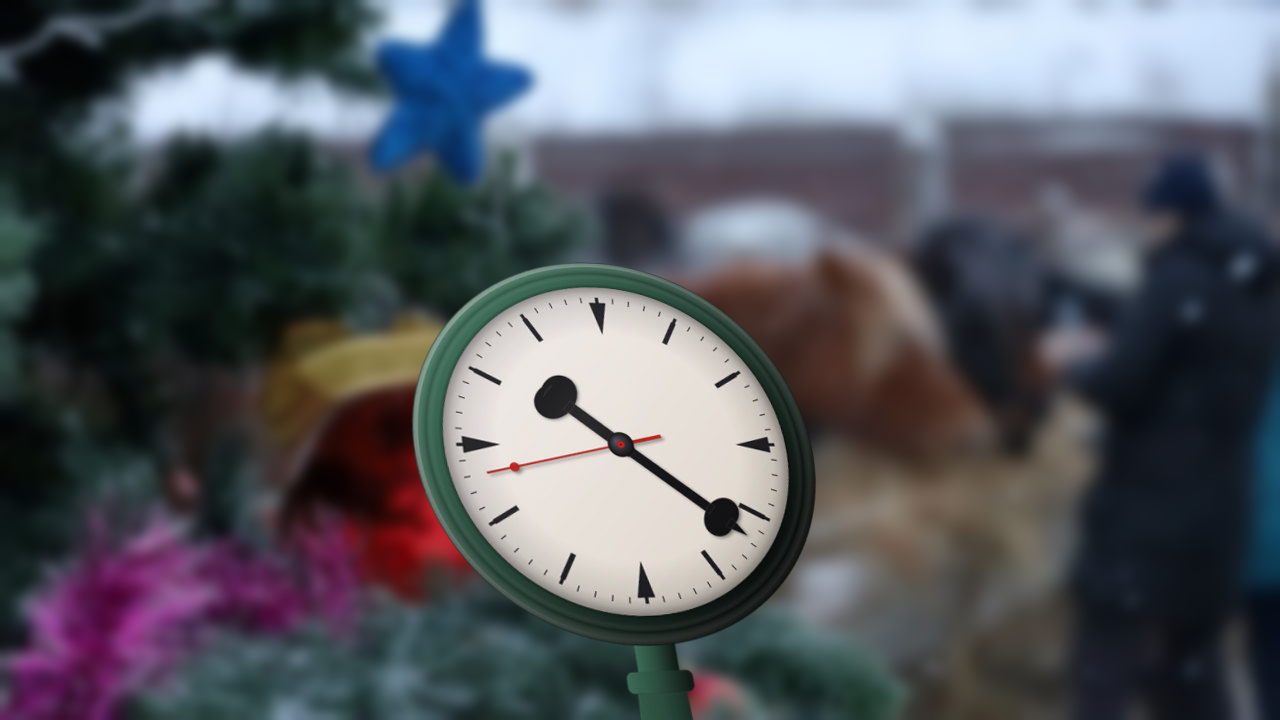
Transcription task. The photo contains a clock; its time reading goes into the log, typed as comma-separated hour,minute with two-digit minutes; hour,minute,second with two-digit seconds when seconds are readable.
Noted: 10,21,43
